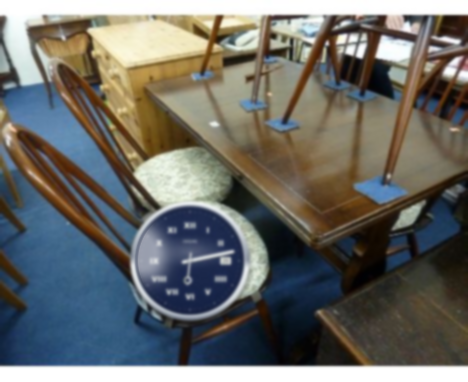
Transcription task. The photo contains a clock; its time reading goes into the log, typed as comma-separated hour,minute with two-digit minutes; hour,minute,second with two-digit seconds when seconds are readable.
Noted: 6,13
